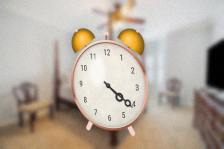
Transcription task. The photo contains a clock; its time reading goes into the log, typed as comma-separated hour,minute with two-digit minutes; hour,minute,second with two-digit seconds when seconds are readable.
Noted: 4,21
